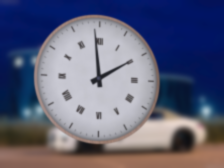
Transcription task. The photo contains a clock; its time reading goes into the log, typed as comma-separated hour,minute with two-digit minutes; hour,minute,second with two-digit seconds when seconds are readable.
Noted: 1,59
